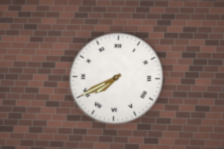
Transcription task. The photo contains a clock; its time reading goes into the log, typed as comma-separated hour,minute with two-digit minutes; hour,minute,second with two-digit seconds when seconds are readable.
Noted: 7,40
